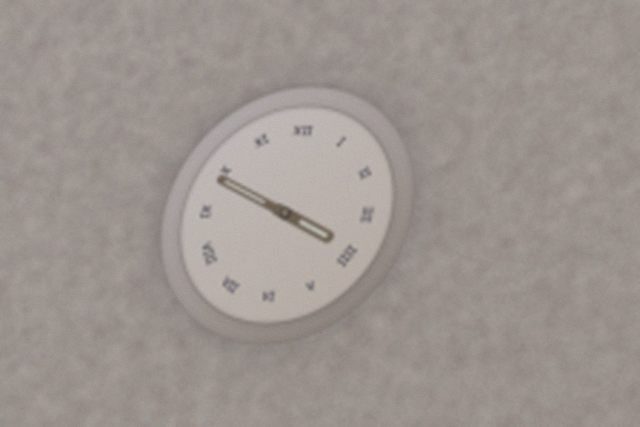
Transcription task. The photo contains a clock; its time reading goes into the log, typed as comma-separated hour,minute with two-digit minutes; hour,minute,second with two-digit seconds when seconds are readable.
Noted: 3,49
